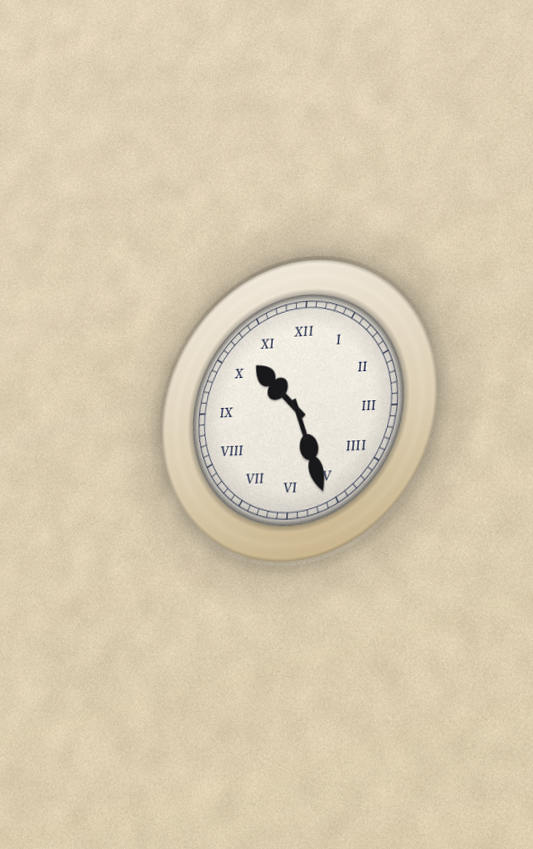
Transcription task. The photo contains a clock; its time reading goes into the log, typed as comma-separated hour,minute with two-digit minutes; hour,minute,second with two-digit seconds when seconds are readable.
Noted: 10,26
